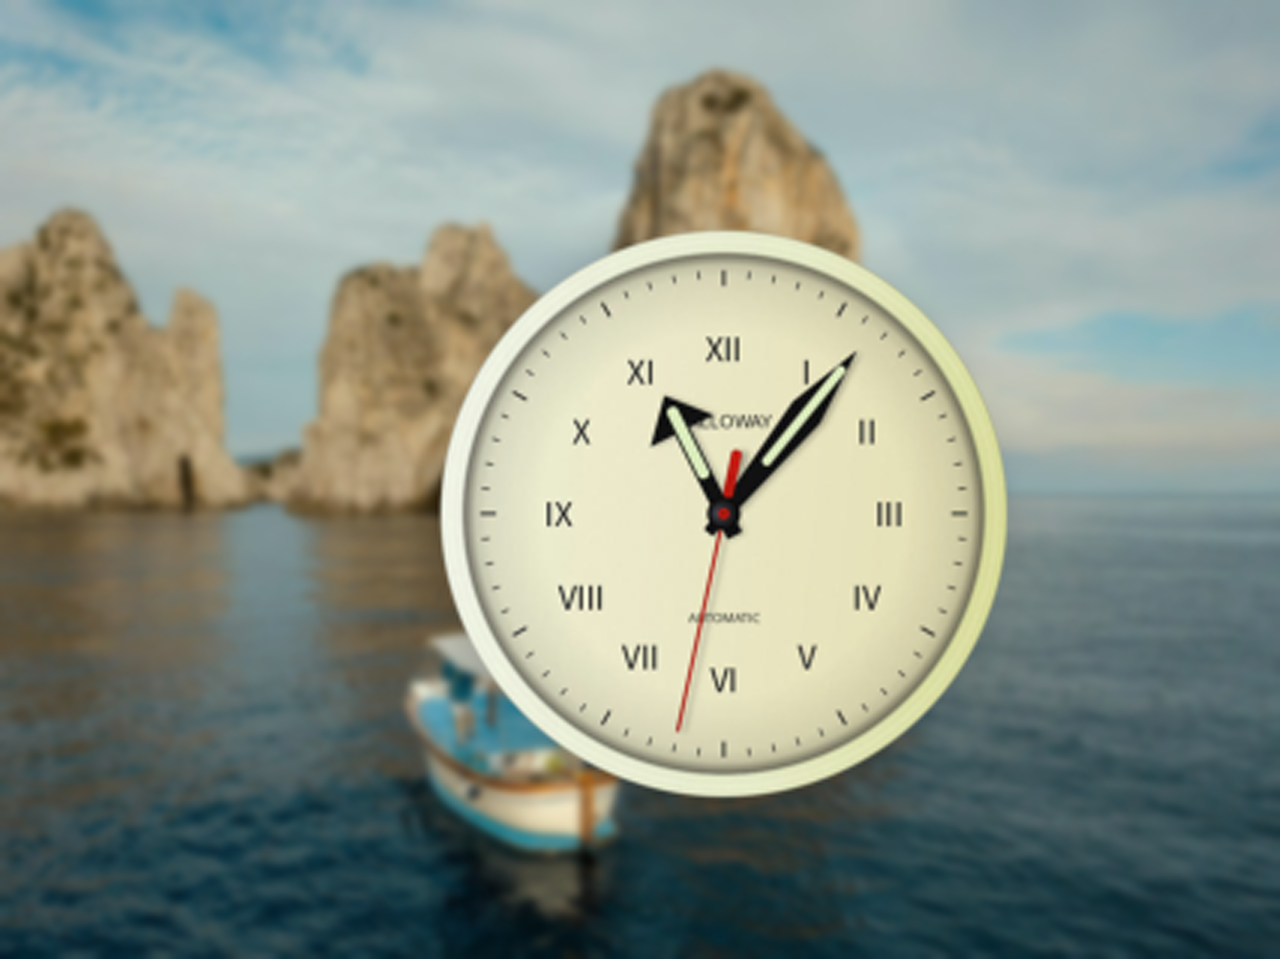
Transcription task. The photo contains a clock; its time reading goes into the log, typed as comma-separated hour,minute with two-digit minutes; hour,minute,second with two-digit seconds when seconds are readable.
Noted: 11,06,32
